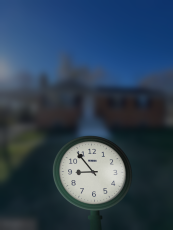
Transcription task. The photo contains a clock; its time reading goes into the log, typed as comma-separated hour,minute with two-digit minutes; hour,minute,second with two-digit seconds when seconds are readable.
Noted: 8,54
